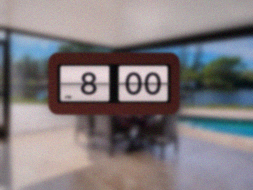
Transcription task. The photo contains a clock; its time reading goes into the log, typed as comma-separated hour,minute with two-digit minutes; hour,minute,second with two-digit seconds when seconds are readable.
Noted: 8,00
